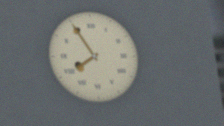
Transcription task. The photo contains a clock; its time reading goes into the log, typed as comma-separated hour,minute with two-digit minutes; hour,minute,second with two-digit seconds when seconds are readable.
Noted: 7,55
